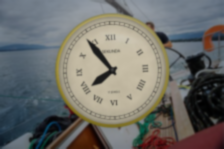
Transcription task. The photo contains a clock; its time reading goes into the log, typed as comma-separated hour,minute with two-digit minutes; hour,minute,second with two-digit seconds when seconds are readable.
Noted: 7,54
